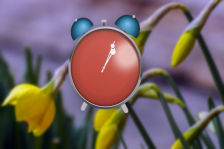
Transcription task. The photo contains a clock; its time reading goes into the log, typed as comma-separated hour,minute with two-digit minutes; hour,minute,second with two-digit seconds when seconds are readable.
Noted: 1,04
